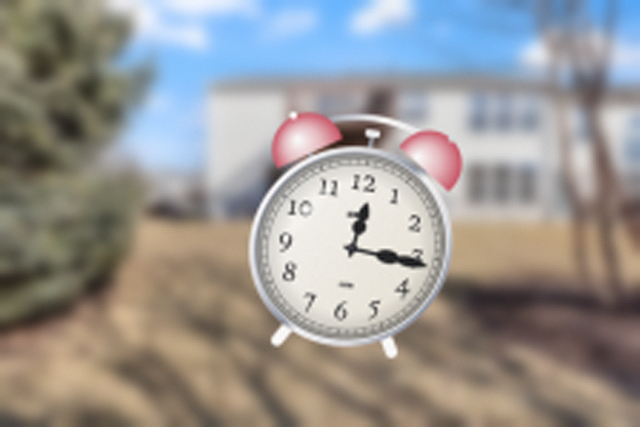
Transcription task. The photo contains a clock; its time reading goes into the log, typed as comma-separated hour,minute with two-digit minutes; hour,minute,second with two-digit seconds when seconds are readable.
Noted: 12,16
